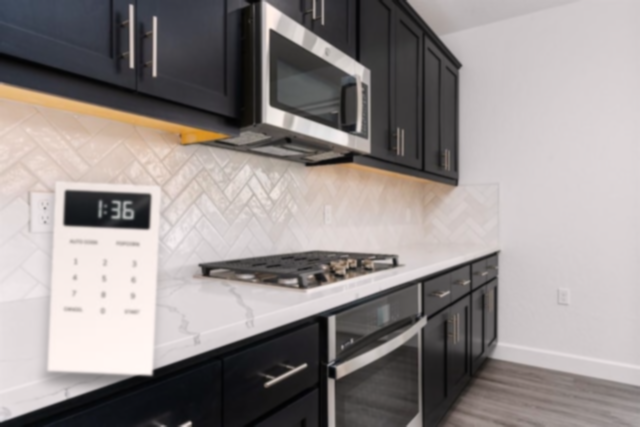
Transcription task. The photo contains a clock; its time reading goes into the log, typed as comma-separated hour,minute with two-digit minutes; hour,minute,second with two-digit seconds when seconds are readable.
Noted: 1,36
